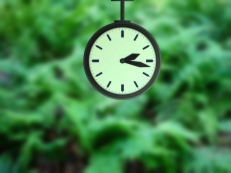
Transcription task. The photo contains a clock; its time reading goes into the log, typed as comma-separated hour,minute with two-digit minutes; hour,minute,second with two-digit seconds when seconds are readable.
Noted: 2,17
